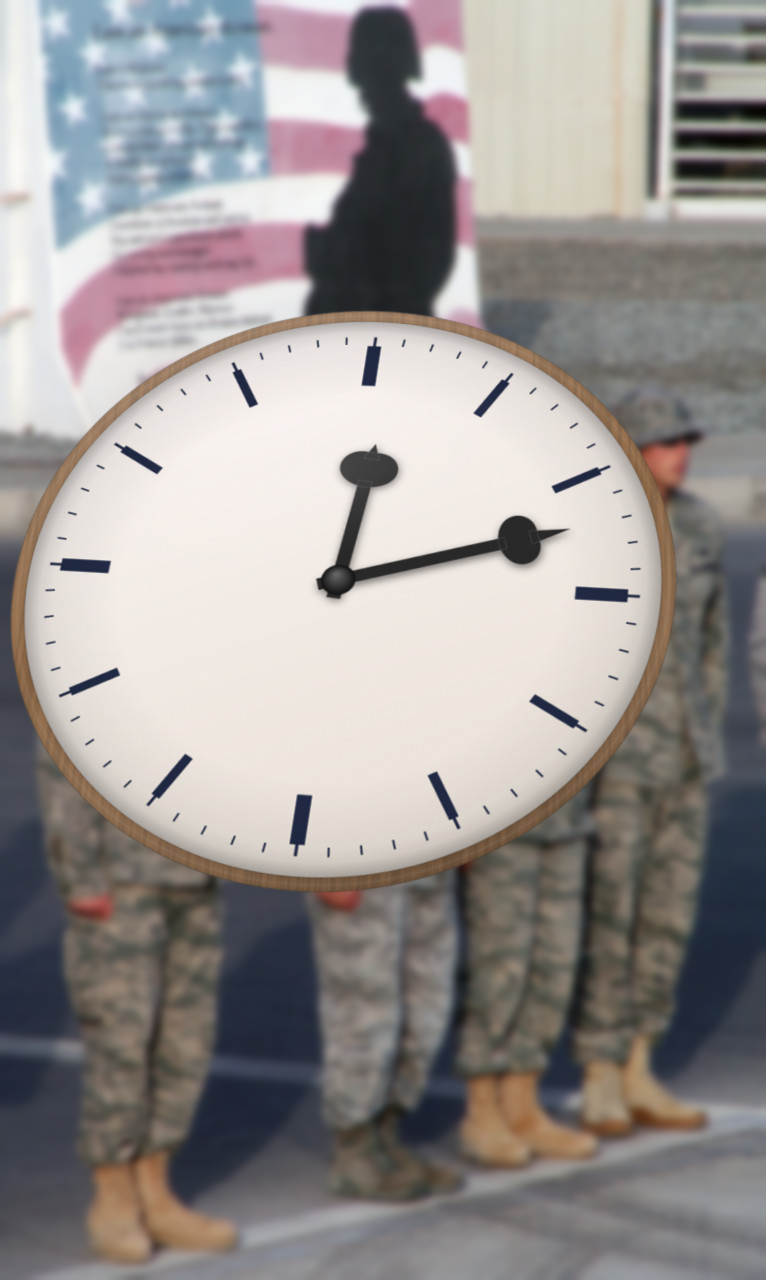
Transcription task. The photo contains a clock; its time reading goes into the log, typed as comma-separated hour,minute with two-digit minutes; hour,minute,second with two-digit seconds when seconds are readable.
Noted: 12,12
